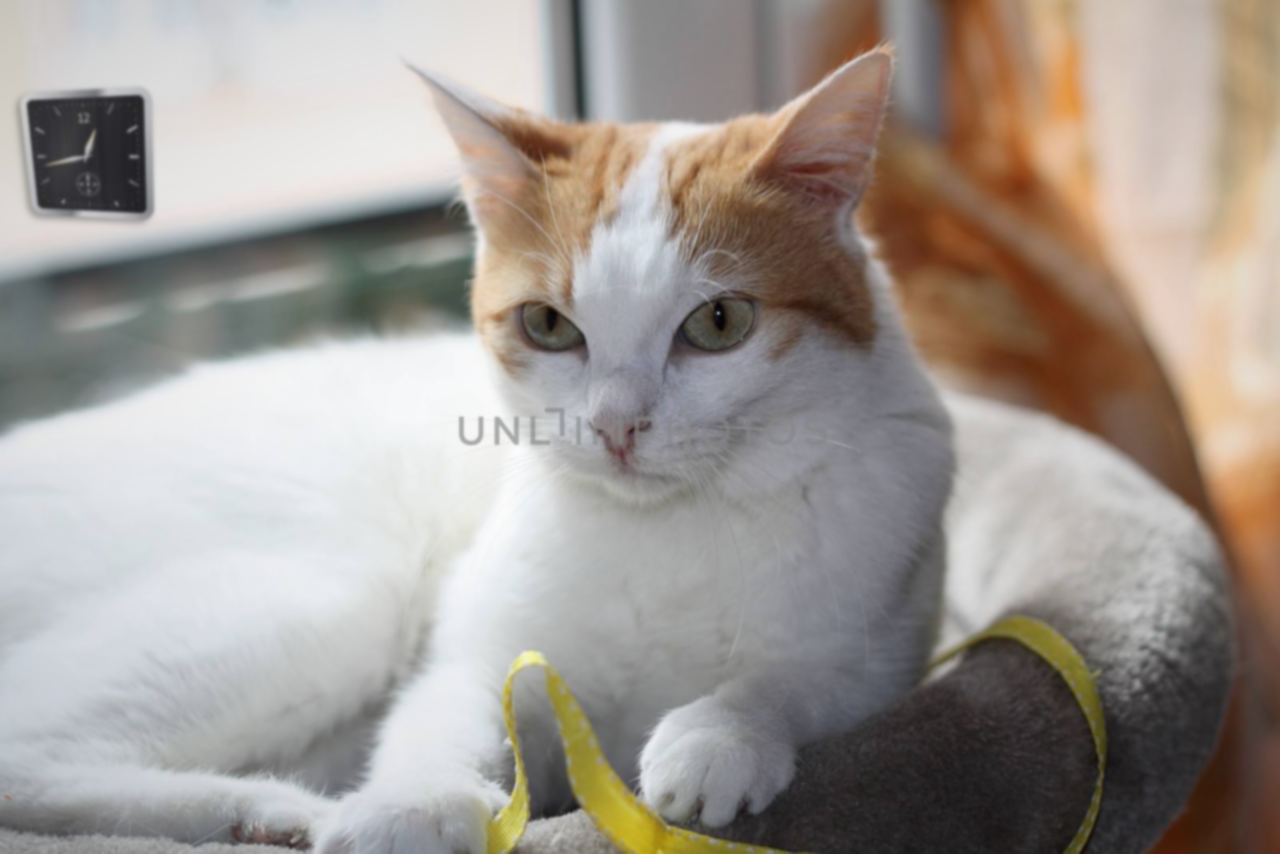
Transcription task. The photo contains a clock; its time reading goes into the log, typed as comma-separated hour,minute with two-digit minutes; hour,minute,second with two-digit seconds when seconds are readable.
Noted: 12,43
